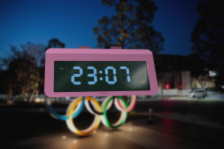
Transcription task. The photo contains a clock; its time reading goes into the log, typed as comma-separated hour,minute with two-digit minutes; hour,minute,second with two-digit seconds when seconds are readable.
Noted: 23,07
